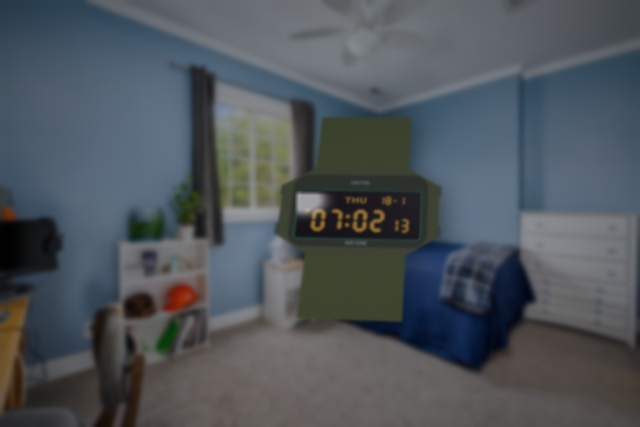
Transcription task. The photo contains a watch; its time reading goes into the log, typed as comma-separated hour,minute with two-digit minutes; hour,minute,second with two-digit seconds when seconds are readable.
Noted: 7,02,13
